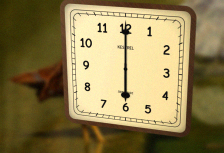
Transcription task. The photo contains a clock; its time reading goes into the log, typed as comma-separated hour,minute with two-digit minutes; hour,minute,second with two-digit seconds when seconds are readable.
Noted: 6,00
